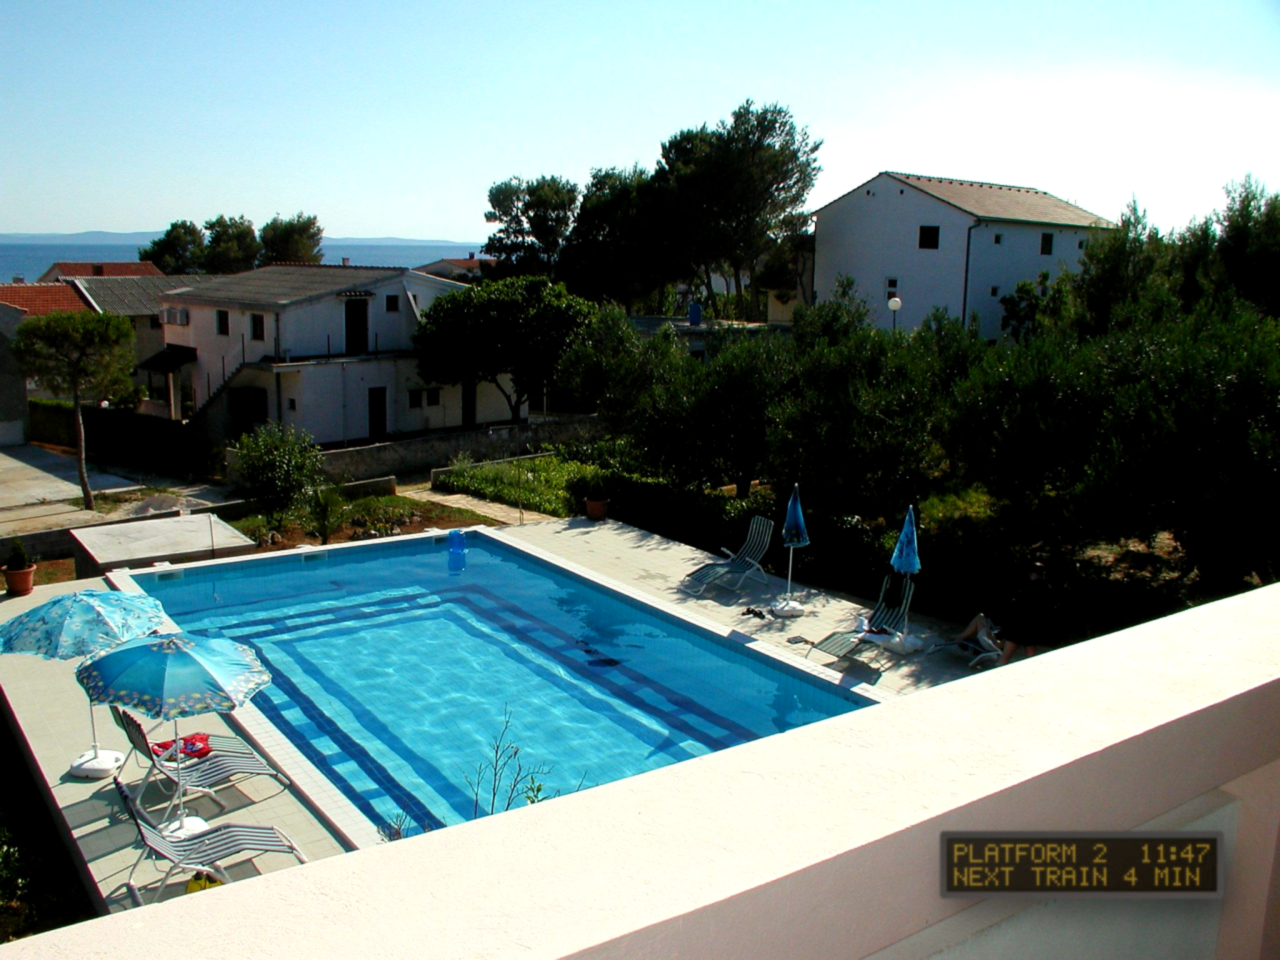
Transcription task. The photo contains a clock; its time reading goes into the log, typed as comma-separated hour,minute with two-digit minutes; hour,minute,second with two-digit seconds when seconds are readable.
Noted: 11,47
